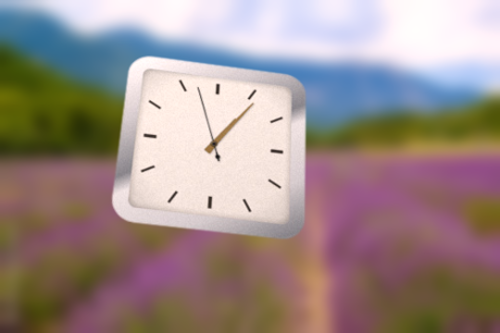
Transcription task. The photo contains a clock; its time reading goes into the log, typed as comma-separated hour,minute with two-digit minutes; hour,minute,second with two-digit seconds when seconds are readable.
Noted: 1,05,57
